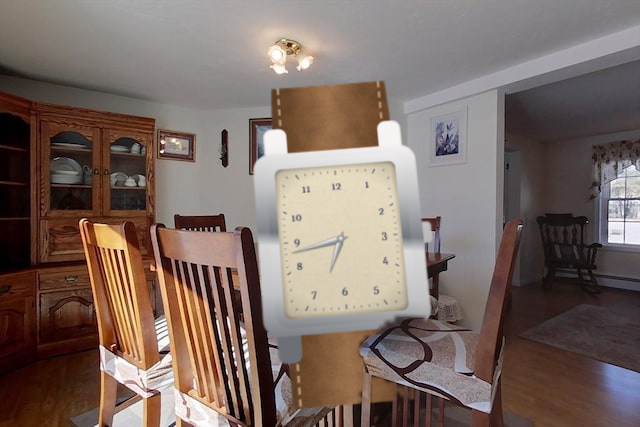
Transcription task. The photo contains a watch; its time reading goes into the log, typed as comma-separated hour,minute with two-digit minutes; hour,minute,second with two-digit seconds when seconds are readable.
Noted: 6,43
